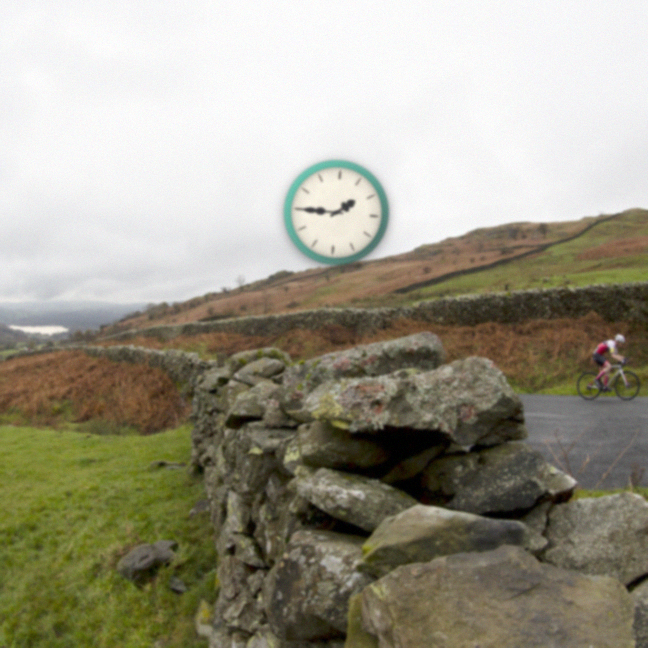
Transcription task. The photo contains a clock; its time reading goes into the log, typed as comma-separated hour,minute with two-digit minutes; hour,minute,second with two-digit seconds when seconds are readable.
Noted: 1,45
